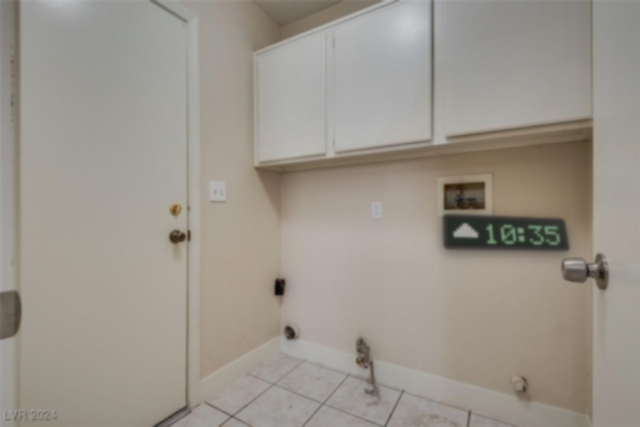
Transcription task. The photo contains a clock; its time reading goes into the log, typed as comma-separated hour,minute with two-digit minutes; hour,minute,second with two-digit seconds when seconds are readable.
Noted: 10,35
